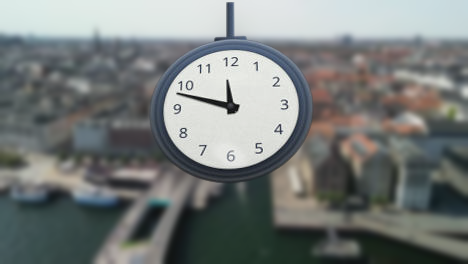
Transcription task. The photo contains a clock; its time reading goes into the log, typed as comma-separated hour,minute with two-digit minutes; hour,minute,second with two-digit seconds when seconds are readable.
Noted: 11,48
